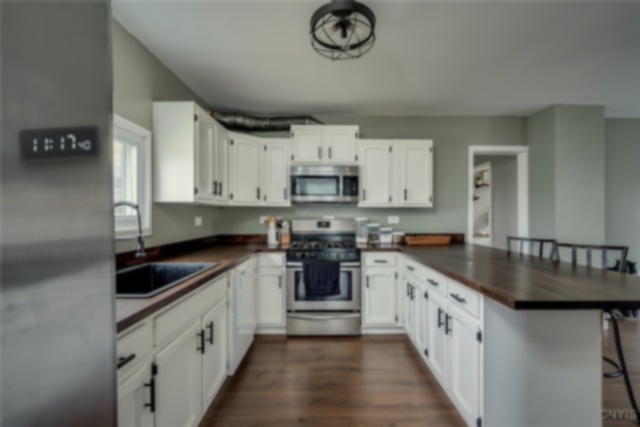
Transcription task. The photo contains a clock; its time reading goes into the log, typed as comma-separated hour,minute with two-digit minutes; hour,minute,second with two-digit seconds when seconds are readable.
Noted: 11,17
